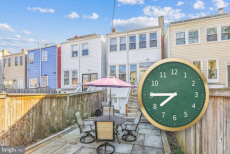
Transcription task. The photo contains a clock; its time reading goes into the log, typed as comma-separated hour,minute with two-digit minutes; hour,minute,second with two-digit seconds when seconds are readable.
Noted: 7,45
